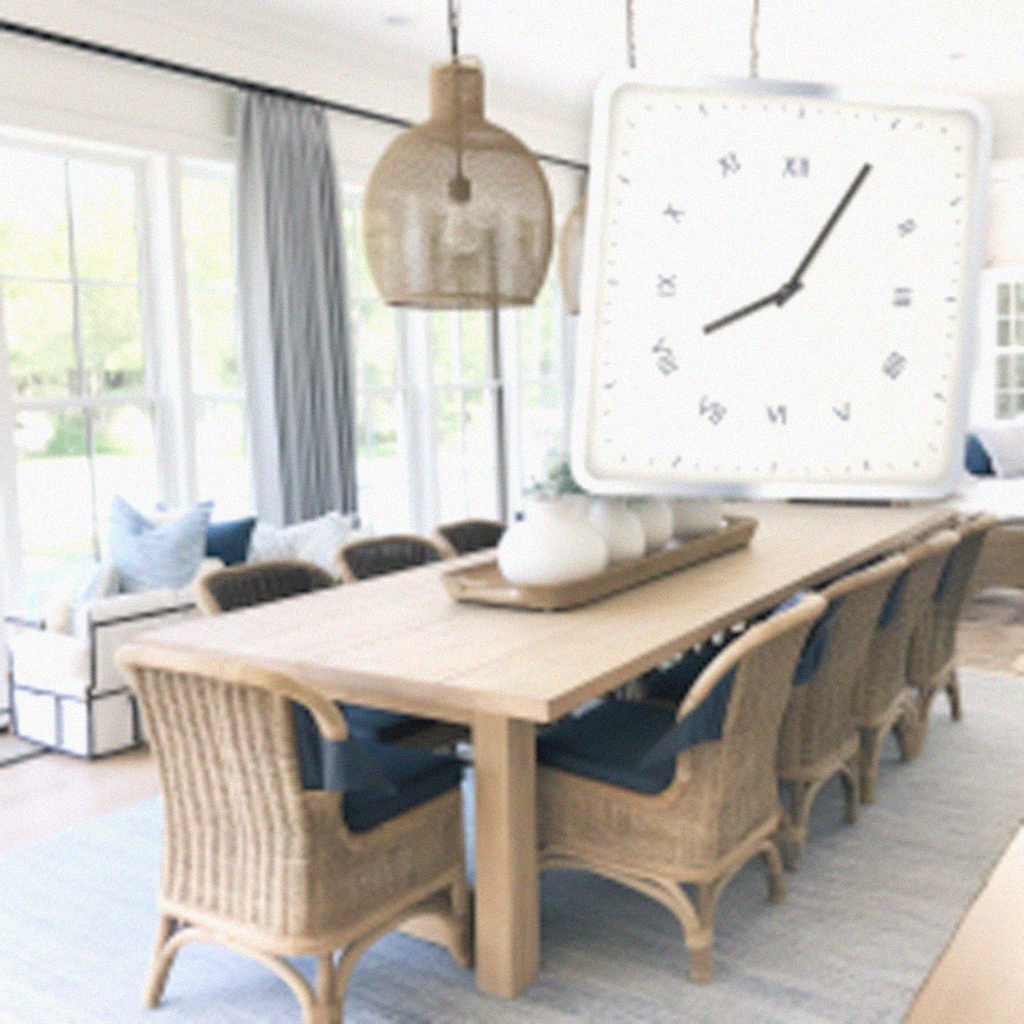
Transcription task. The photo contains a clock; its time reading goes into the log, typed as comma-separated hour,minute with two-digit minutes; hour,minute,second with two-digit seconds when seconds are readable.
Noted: 8,05
